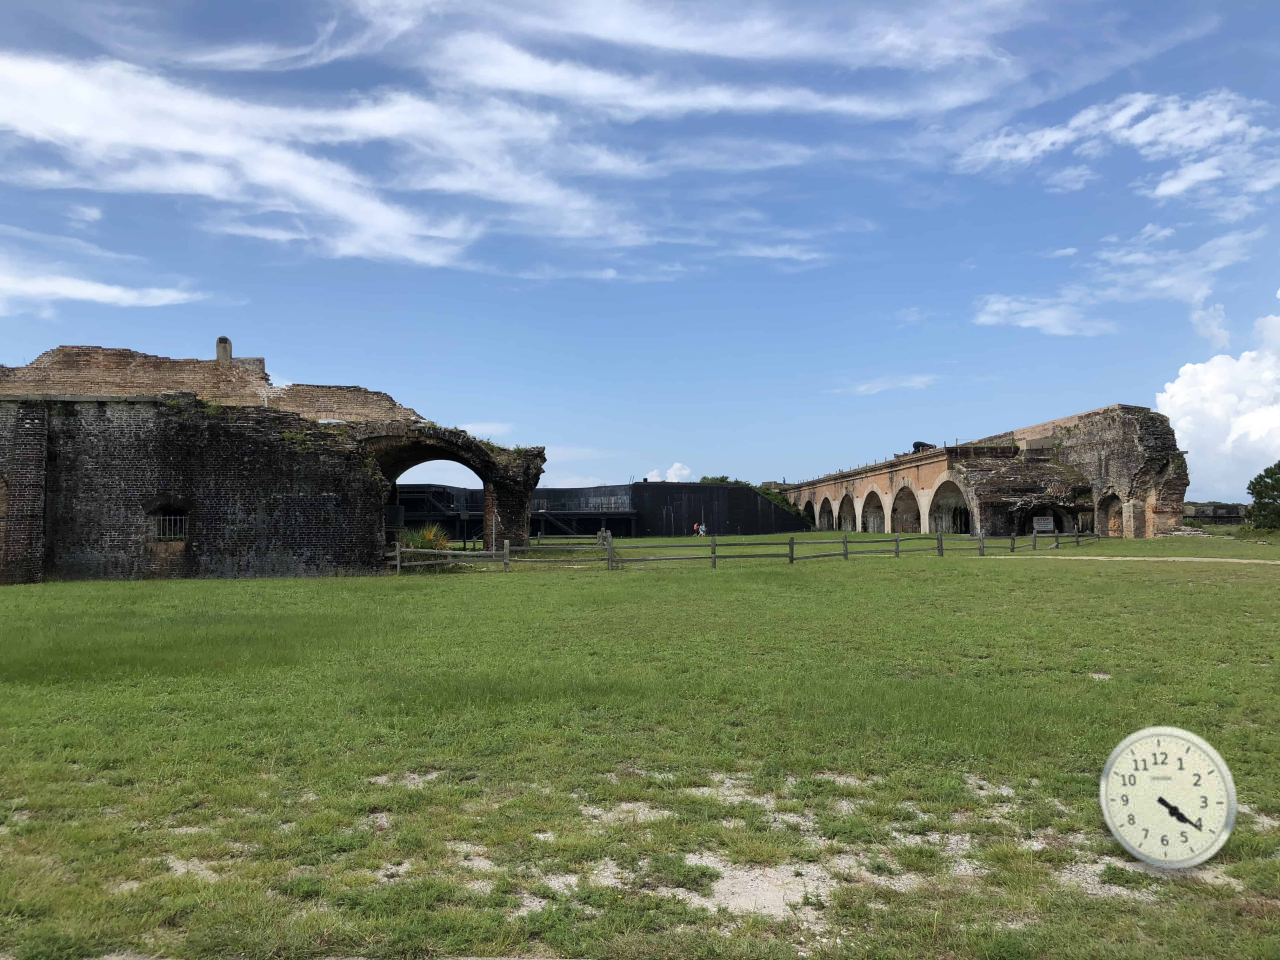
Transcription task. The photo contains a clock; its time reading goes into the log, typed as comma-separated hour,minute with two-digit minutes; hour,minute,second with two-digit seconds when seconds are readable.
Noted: 4,21
